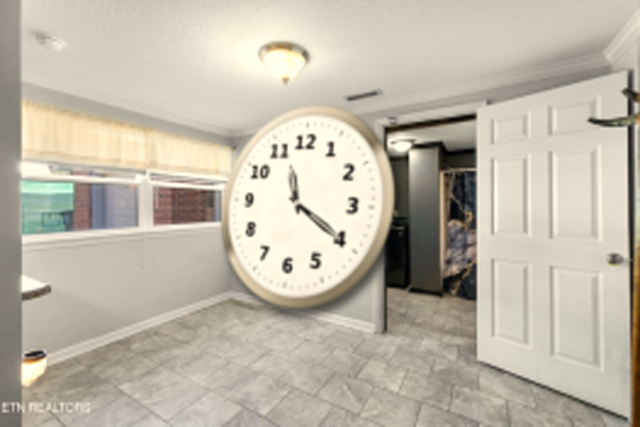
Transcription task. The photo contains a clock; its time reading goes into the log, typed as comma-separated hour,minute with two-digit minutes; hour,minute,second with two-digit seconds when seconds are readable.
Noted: 11,20
